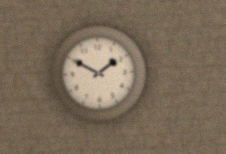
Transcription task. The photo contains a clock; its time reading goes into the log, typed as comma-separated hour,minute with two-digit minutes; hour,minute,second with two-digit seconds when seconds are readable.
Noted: 1,50
